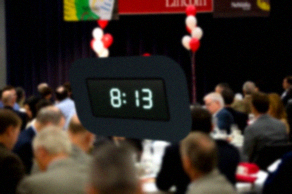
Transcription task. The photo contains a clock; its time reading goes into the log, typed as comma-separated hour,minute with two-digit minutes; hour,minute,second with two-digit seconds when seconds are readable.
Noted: 8,13
